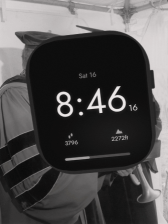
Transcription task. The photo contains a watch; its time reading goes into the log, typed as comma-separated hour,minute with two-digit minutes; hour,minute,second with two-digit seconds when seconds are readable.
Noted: 8,46,16
